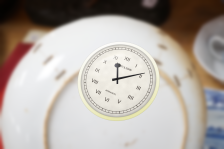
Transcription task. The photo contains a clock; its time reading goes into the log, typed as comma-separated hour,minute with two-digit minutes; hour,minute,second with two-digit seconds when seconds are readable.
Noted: 11,09
